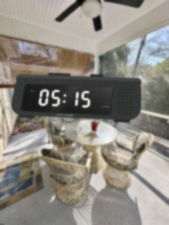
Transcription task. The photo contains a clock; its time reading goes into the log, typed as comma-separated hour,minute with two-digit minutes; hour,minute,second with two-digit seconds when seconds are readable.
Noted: 5,15
